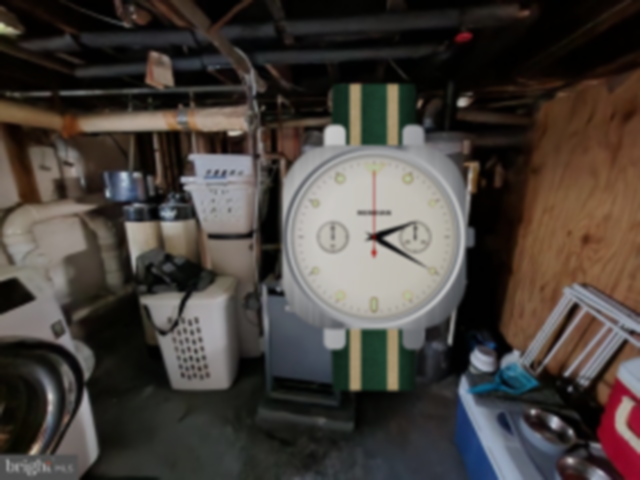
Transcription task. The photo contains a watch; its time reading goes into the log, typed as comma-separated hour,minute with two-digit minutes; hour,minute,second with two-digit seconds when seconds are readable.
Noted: 2,20
